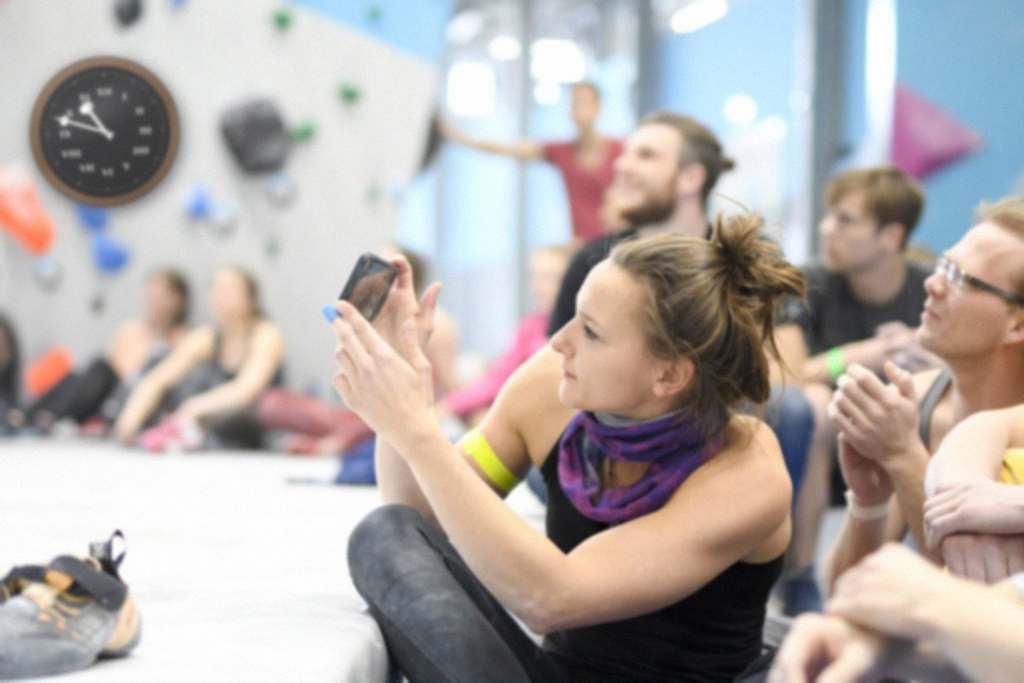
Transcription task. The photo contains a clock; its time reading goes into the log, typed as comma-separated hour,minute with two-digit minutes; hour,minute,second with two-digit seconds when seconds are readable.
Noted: 10,48
